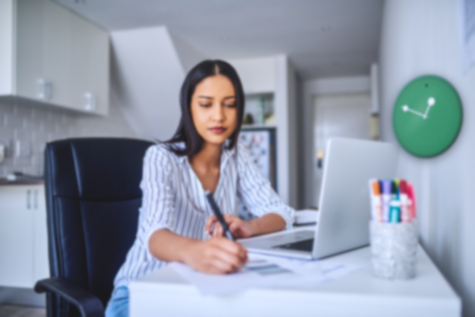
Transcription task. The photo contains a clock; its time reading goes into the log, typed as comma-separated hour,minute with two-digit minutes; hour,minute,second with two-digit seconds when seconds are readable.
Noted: 12,48
